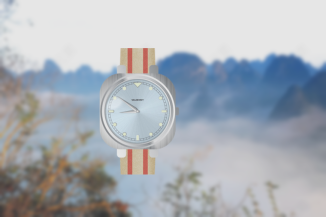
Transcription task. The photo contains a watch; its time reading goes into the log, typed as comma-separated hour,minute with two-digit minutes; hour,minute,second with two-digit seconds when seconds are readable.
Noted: 8,51
